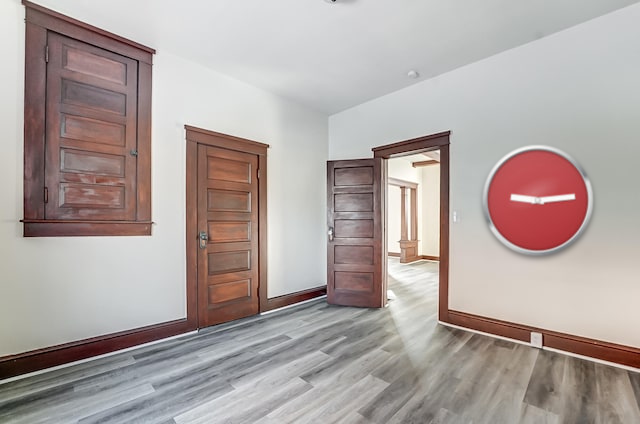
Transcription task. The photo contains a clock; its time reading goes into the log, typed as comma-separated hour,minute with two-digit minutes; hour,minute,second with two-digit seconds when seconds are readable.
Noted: 9,14
